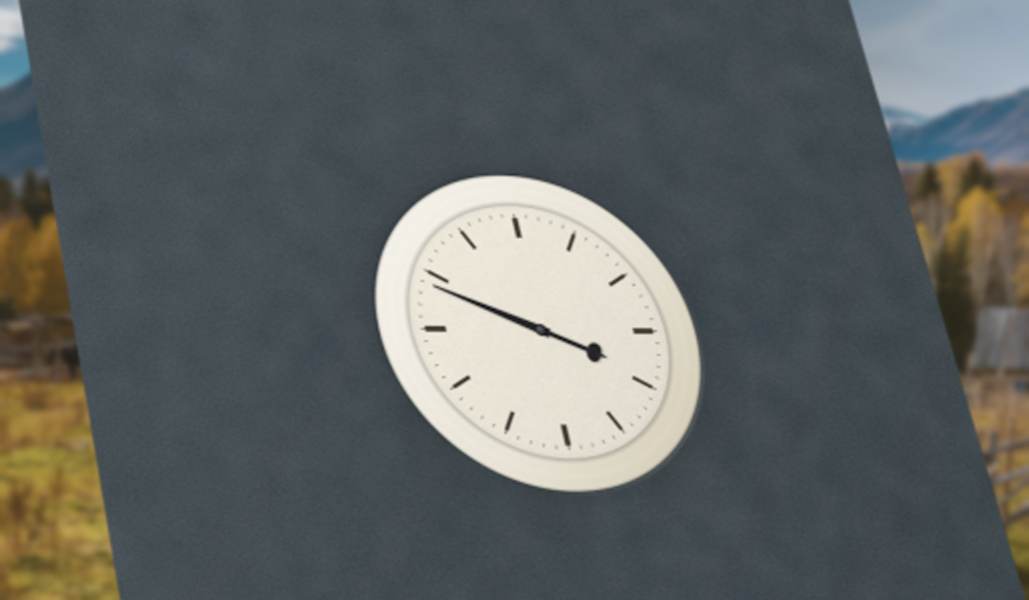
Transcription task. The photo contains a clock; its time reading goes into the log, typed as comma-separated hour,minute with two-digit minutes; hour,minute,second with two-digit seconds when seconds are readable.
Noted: 3,49
